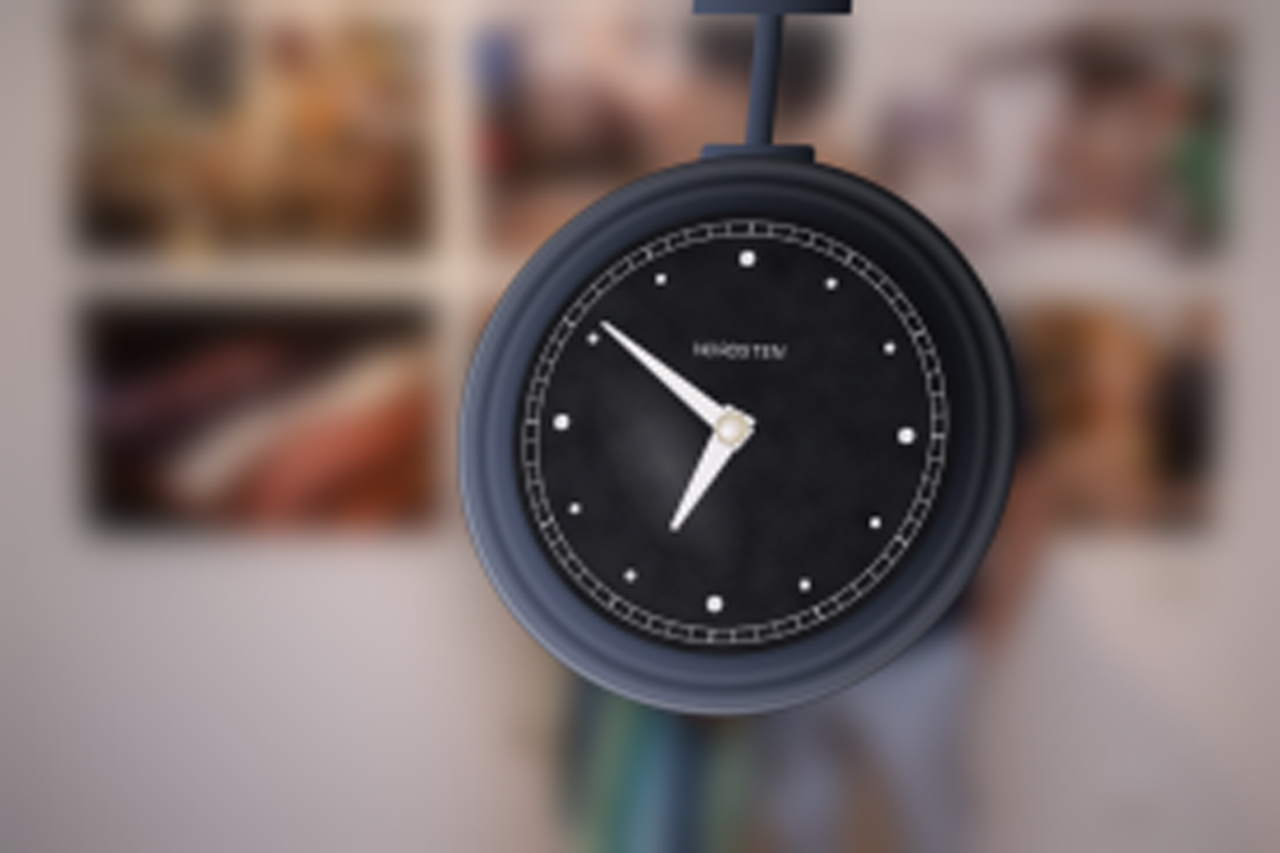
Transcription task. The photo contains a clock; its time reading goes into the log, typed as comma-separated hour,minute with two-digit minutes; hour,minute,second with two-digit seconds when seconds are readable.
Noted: 6,51
